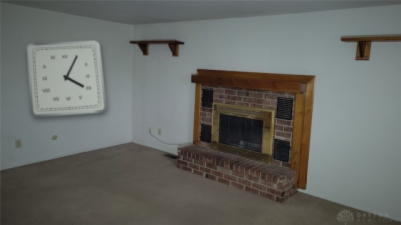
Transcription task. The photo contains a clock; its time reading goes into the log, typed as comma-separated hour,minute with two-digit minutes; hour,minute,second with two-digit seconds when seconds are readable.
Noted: 4,05
